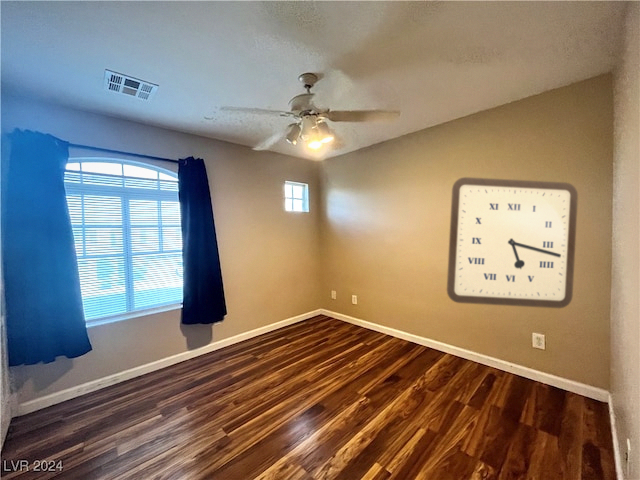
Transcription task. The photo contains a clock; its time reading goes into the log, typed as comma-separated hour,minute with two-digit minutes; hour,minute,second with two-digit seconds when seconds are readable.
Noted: 5,17
